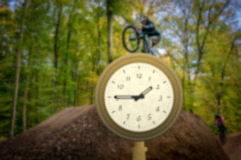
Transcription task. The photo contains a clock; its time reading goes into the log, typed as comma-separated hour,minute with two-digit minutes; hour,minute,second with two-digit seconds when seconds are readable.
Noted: 1,45
